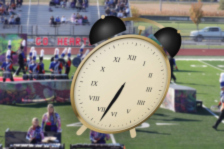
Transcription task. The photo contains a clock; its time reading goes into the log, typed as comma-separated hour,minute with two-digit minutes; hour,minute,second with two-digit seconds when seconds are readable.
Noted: 6,33
